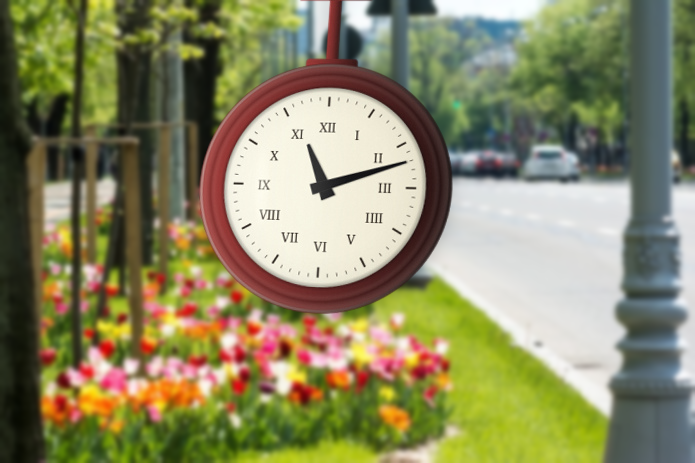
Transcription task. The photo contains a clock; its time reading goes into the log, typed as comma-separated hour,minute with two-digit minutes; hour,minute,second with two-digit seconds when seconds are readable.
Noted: 11,12
